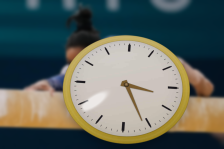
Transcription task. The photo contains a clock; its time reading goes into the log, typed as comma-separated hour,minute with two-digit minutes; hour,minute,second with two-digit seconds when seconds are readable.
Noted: 3,26
